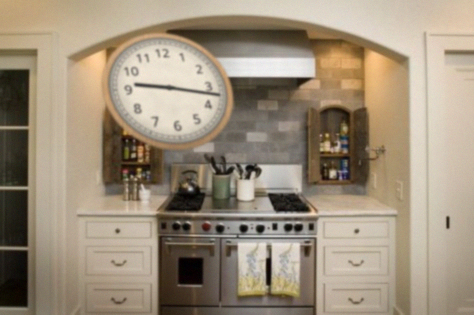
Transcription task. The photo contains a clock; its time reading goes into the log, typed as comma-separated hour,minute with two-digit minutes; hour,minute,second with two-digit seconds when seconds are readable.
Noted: 9,17
